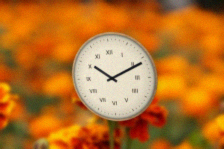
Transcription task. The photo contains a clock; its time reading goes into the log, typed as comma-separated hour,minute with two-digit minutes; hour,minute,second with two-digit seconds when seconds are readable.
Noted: 10,11
